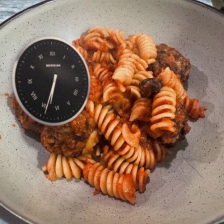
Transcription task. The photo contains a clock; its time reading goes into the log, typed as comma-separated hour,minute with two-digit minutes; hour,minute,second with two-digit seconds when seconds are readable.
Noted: 6,34
